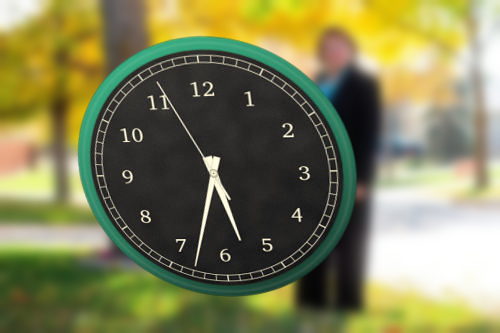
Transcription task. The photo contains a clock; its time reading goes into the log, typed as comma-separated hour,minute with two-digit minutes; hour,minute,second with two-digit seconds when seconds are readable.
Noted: 5,32,56
